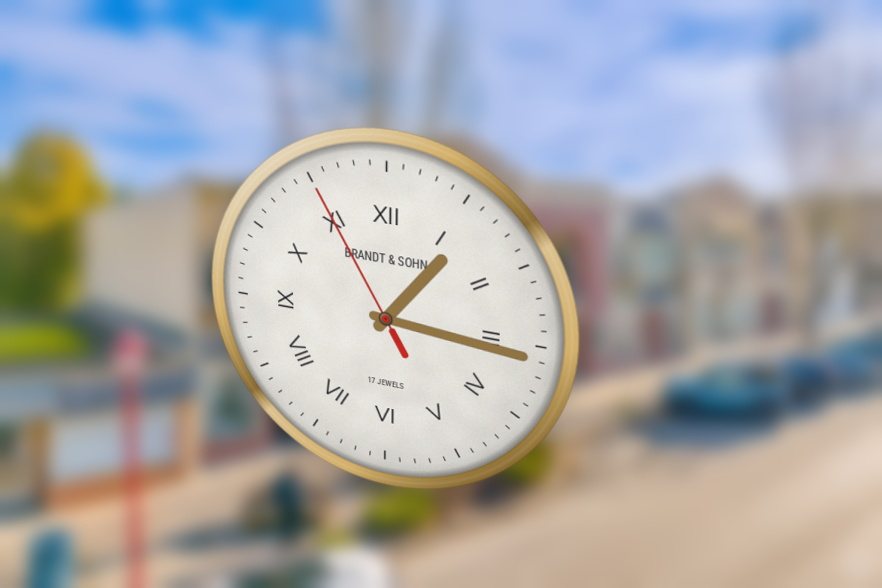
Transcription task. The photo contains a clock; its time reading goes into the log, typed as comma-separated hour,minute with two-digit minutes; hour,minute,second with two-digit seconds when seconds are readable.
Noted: 1,15,55
